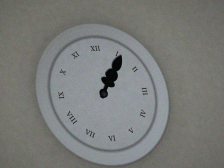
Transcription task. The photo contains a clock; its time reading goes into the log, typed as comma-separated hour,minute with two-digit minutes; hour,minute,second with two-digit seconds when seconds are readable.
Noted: 1,06
